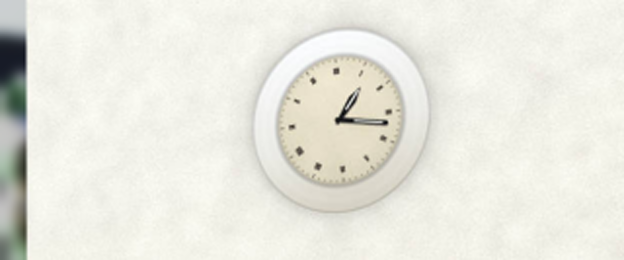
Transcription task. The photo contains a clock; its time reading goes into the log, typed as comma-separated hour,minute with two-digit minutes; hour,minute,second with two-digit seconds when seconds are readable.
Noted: 1,17
